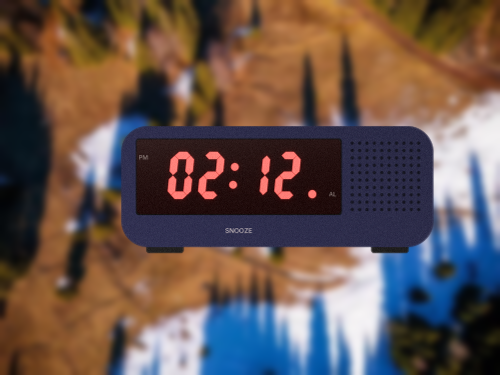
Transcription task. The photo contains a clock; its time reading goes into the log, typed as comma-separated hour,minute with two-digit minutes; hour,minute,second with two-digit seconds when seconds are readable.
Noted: 2,12
